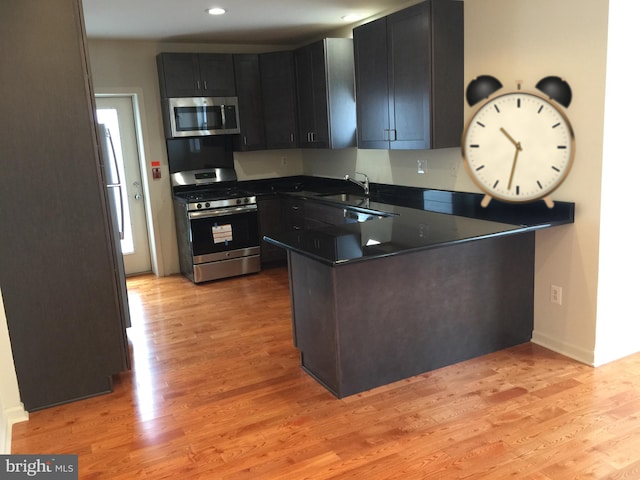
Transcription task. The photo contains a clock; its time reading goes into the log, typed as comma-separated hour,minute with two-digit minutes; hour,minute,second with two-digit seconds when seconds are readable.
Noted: 10,32
